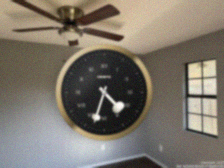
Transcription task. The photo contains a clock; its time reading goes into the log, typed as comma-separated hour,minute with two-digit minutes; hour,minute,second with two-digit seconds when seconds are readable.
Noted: 4,33
